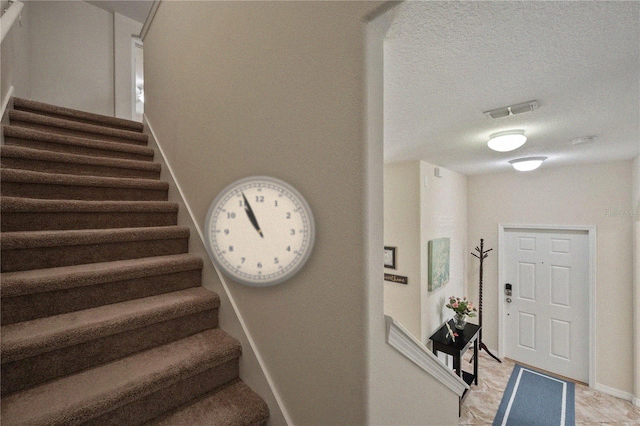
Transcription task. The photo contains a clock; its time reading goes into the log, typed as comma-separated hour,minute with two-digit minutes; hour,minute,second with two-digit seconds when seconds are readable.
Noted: 10,56
